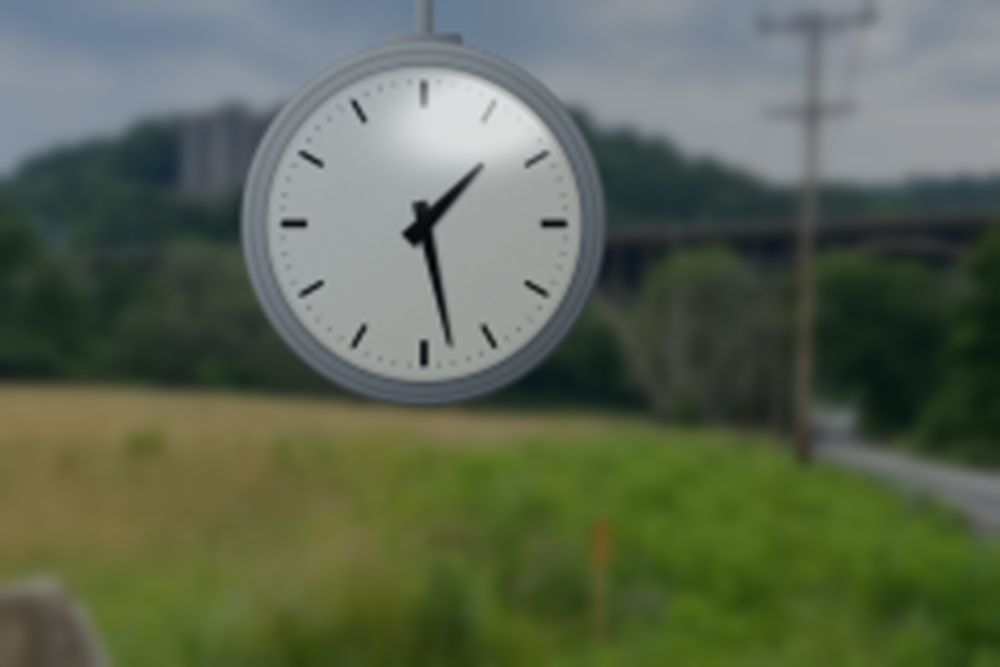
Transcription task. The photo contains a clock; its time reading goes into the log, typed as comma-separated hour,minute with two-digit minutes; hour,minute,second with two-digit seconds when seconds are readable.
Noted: 1,28
